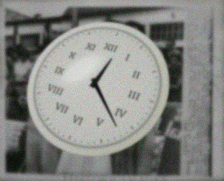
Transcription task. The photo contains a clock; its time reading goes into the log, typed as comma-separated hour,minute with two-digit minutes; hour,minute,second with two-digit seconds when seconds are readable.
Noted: 12,22
